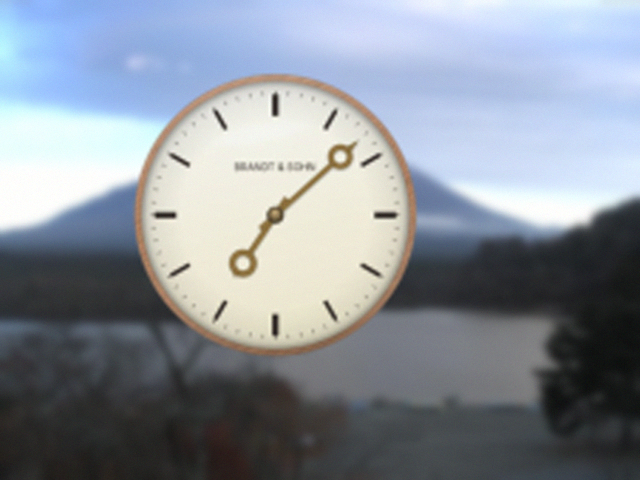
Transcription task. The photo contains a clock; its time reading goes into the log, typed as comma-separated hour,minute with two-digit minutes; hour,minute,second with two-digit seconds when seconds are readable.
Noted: 7,08
